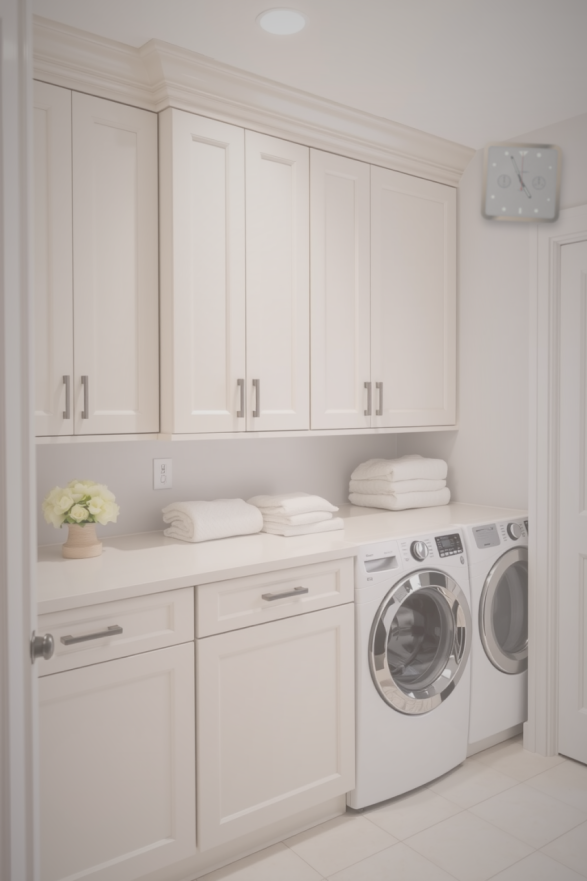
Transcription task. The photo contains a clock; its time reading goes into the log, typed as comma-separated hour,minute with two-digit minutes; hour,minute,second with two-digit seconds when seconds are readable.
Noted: 4,56
